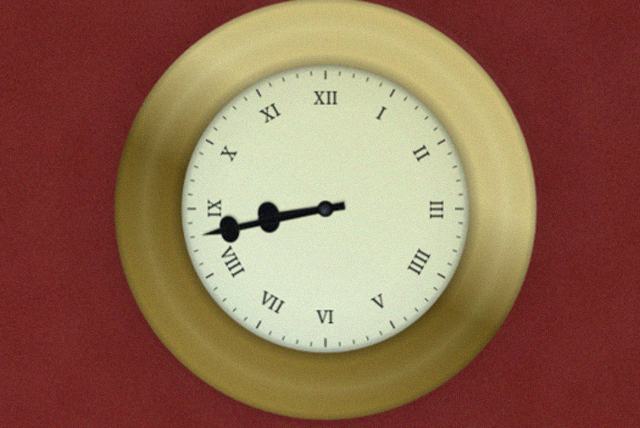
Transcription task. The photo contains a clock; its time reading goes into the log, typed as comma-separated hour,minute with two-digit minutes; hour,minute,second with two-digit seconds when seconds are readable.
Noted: 8,43
